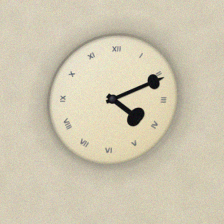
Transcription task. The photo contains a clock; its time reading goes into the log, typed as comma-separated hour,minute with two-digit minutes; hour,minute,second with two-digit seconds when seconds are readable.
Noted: 4,11
